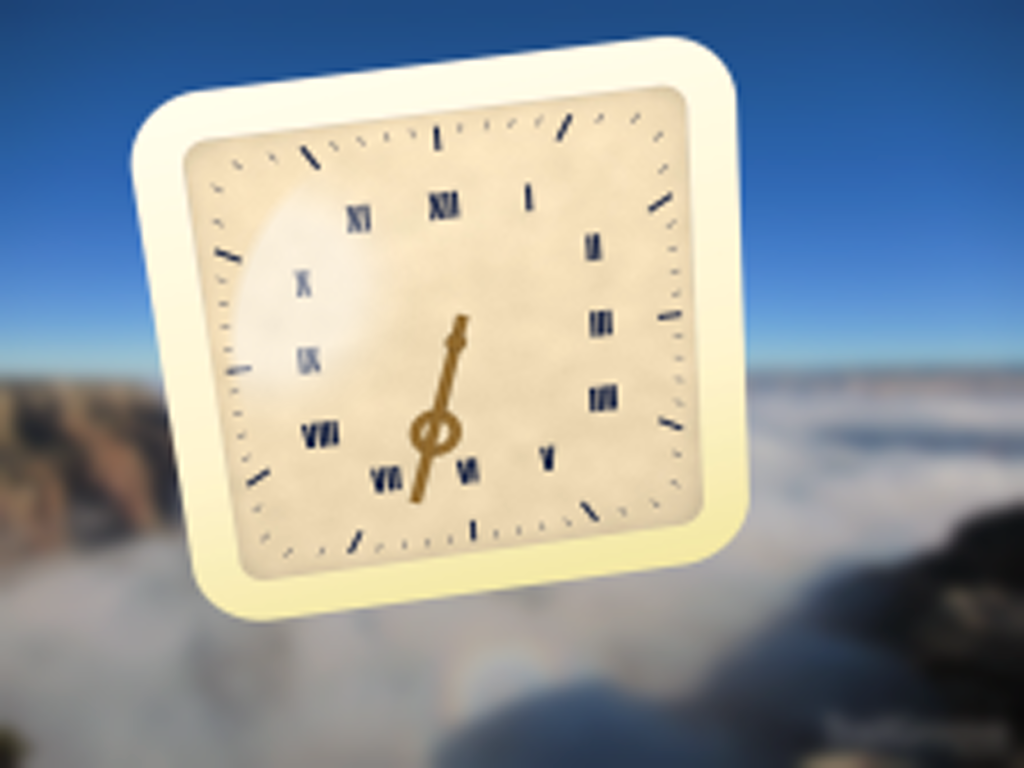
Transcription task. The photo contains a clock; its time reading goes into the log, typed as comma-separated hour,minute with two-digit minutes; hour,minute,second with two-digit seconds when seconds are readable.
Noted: 6,33
